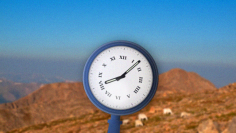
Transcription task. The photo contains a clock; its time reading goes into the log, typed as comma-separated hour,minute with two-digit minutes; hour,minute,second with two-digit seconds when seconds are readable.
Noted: 8,07
